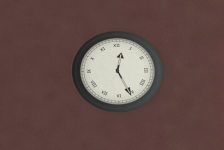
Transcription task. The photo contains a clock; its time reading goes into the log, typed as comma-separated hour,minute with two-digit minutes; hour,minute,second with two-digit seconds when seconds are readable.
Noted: 12,26
